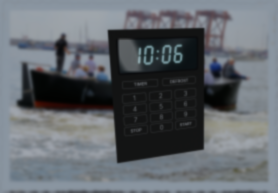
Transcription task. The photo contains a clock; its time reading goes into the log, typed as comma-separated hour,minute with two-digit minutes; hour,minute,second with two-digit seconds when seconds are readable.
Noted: 10,06
